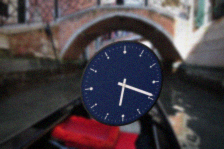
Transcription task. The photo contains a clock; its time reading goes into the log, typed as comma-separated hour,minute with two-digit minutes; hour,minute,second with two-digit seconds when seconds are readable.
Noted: 6,19
